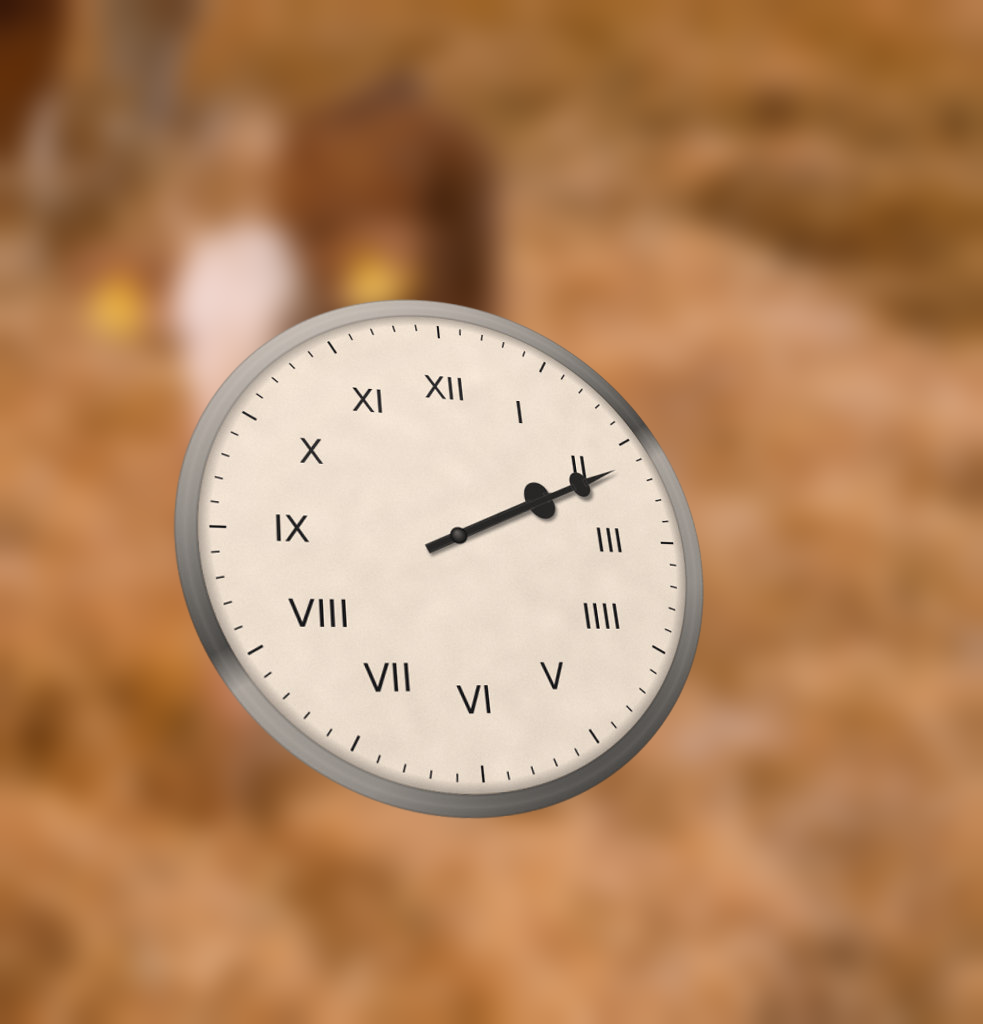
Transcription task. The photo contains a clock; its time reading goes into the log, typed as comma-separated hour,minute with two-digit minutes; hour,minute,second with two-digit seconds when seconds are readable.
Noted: 2,11
